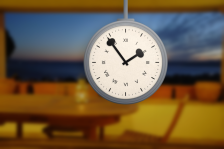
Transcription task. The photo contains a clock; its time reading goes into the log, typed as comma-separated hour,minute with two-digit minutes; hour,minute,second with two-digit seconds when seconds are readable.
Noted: 1,54
